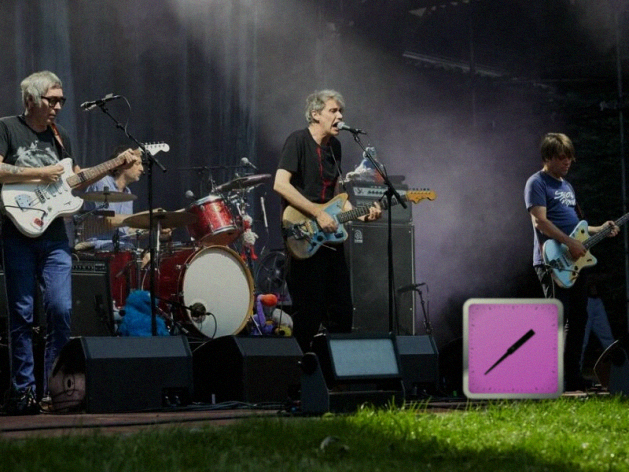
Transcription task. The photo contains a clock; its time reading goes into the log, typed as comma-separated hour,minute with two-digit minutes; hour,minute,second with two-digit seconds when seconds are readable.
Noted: 1,38
